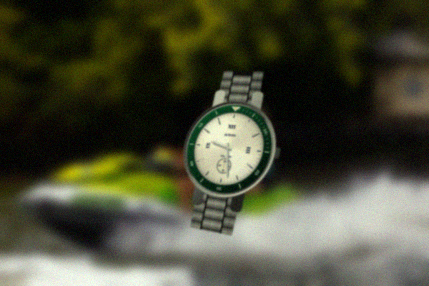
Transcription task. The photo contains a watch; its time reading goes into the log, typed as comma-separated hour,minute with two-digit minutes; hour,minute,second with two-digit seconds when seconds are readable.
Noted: 9,28
